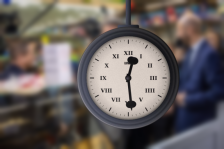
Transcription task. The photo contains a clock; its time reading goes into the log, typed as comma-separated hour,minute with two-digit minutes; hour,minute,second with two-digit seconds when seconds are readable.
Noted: 12,29
